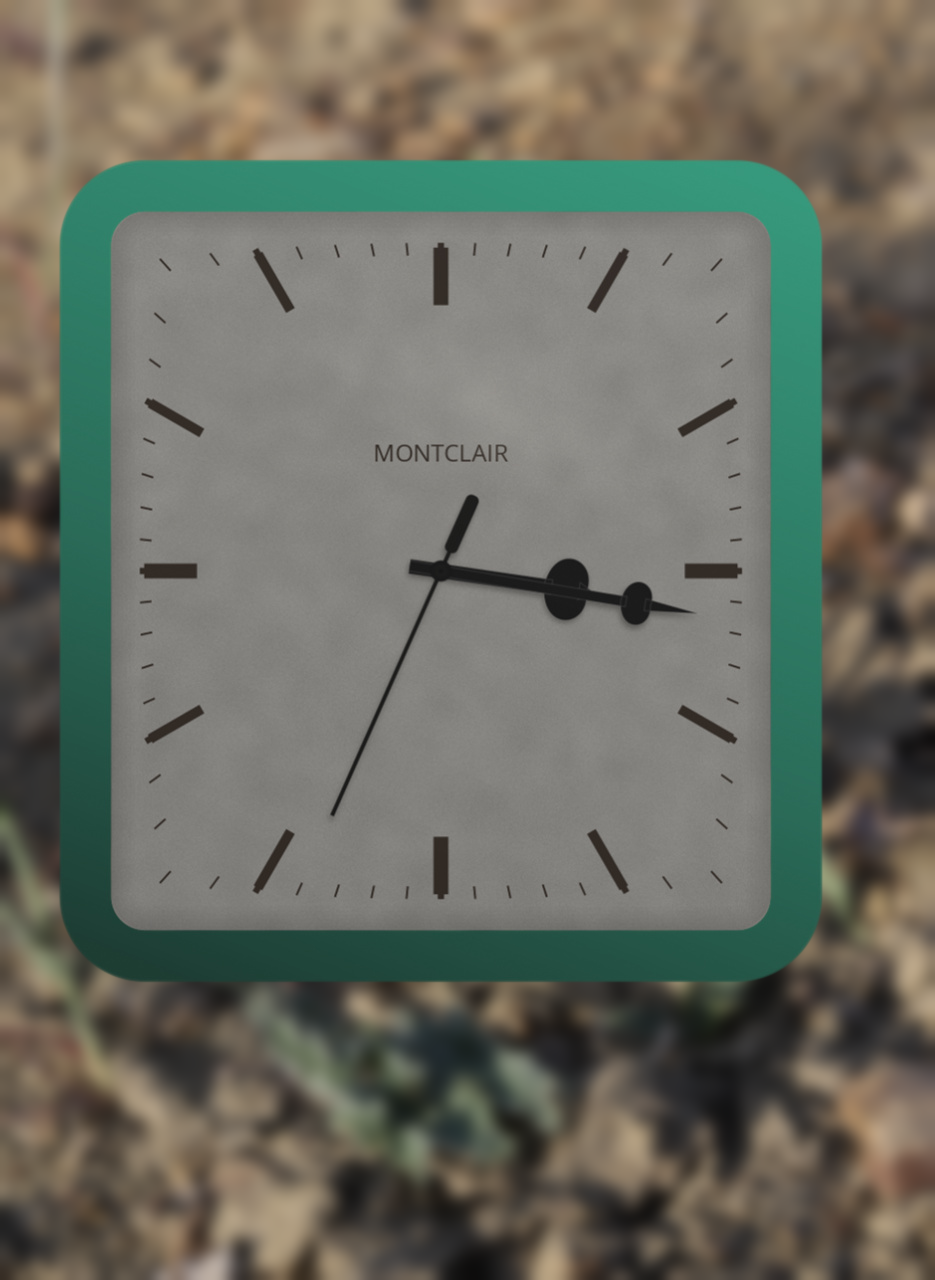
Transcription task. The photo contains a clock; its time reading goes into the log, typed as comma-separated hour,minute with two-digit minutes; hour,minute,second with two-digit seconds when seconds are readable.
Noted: 3,16,34
